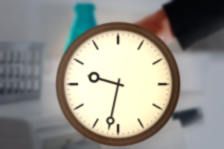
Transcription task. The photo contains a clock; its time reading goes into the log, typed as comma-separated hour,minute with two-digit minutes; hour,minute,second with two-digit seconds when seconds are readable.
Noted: 9,32
